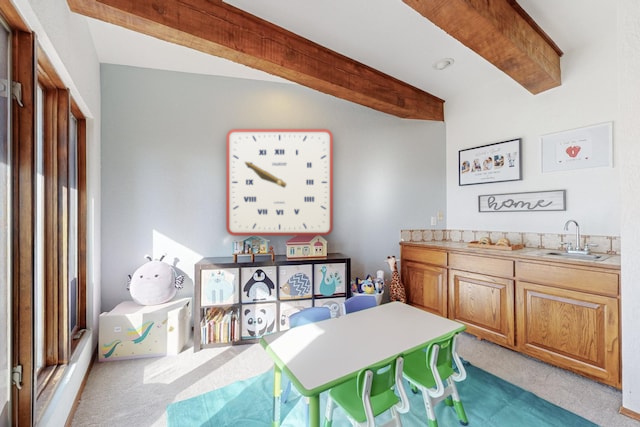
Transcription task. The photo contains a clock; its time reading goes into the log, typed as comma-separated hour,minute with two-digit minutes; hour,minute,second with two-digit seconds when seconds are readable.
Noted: 9,50
